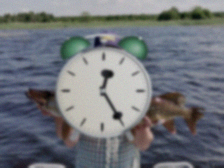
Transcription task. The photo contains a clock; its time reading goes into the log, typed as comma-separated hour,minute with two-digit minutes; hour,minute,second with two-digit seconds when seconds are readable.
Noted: 12,25
